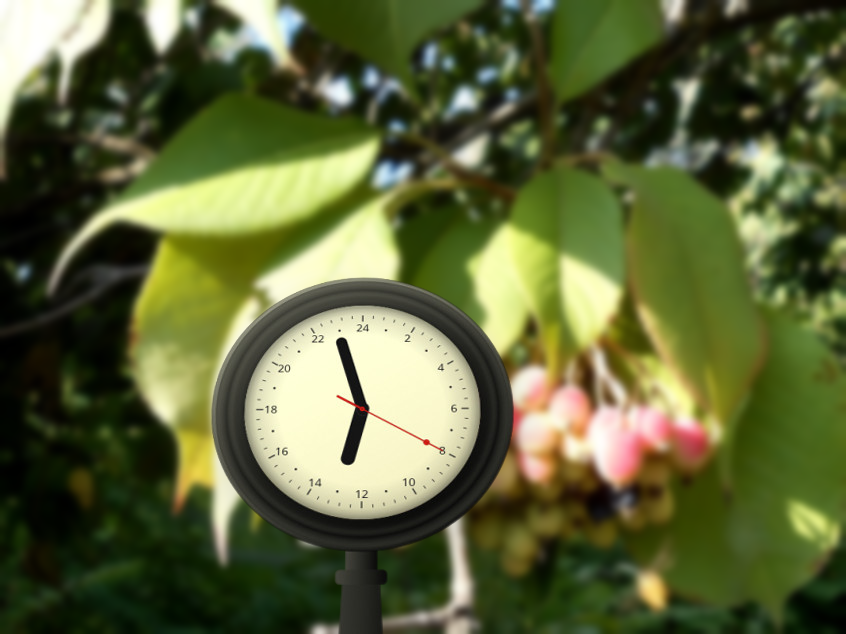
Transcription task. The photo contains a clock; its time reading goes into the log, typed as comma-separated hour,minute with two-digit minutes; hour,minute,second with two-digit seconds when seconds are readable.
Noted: 12,57,20
